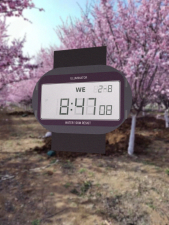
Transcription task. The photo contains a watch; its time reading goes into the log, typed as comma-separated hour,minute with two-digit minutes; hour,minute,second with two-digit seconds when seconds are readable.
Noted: 8,47,08
